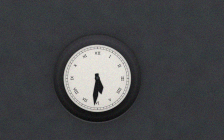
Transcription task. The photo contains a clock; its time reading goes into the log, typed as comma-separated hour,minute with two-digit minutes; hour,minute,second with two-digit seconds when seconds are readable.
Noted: 5,31
